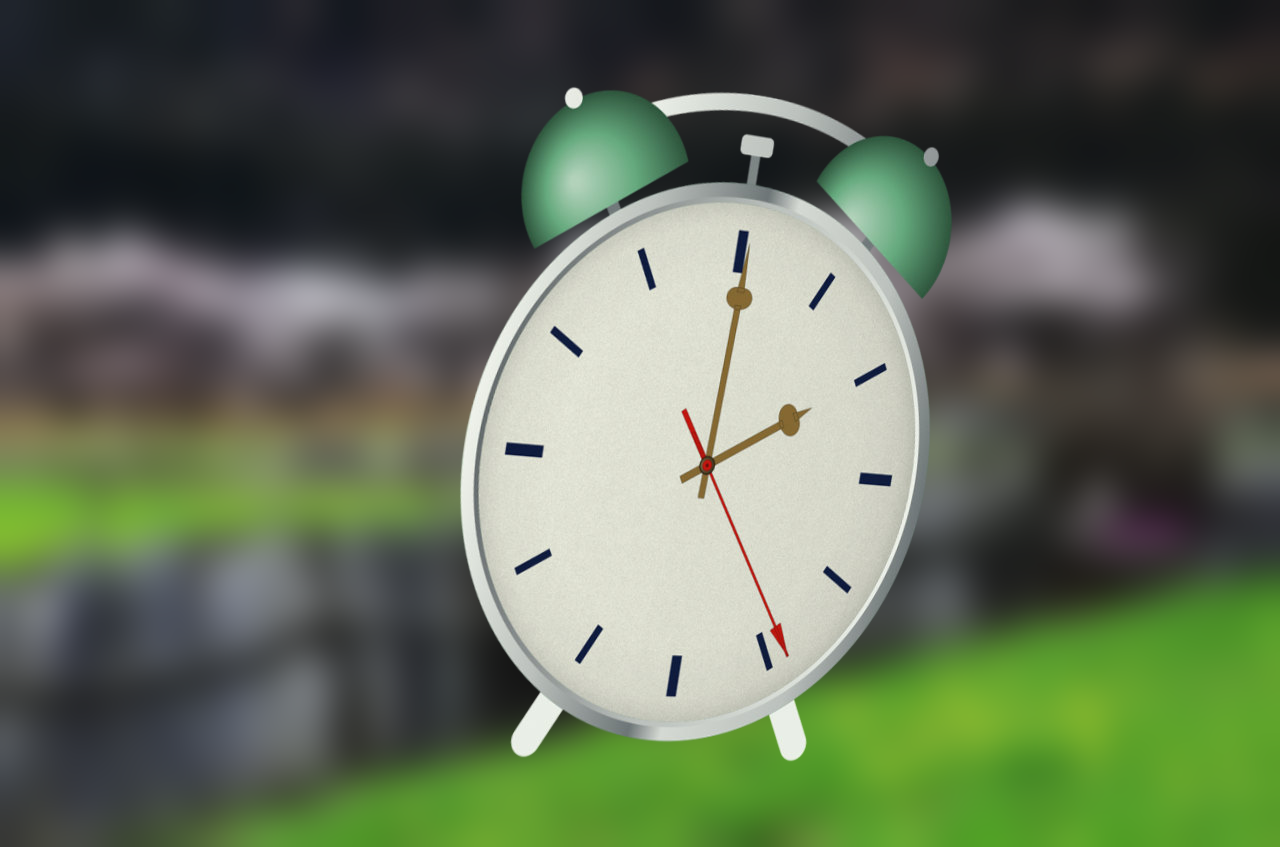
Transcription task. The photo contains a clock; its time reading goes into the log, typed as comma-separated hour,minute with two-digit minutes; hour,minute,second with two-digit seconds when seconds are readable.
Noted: 2,00,24
